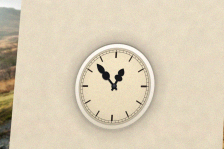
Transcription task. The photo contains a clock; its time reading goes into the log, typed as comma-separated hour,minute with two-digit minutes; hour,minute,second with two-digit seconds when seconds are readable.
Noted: 12,53
